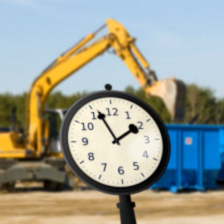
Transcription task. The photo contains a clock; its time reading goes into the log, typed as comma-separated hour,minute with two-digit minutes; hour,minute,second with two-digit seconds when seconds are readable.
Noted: 1,56
